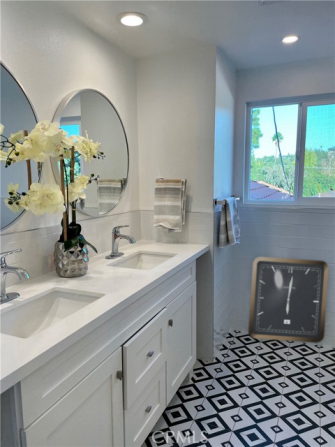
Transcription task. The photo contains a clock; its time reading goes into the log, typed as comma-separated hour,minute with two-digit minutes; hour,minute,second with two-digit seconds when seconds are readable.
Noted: 6,01
